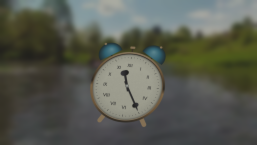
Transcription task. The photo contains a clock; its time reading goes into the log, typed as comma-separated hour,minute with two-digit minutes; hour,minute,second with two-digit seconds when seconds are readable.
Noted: 11,25
